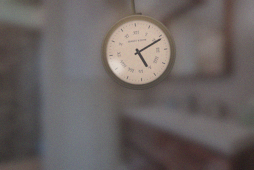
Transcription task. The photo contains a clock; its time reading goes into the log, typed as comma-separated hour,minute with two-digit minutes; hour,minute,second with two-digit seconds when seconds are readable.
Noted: 5,11
